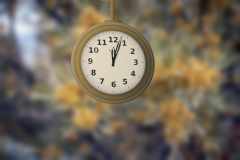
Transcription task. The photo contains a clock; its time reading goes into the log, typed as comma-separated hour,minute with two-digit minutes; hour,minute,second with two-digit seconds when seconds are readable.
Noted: 12,03
